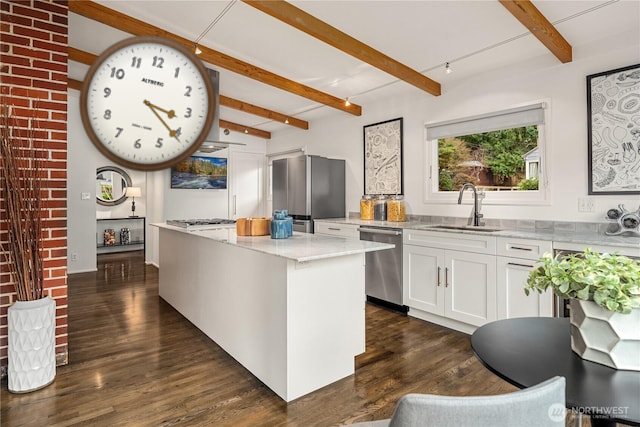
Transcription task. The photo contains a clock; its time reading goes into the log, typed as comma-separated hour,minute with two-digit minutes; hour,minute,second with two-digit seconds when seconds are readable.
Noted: 3,21
